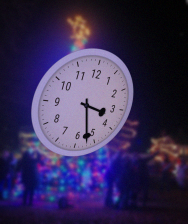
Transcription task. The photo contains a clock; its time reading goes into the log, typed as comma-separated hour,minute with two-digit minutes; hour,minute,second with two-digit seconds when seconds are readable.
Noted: 3,27
